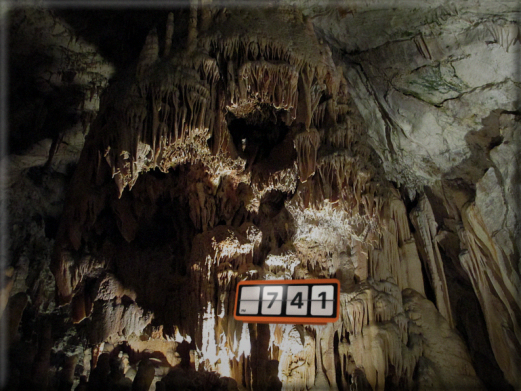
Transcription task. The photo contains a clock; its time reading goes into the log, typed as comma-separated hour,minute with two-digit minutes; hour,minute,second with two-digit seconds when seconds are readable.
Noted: 7,41
